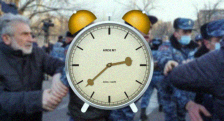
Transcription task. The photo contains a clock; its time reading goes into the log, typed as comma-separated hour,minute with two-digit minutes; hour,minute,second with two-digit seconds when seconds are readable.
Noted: 2,38
